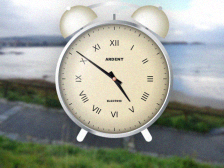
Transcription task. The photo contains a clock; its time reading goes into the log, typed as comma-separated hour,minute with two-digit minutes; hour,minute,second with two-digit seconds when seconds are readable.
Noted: 4,51
